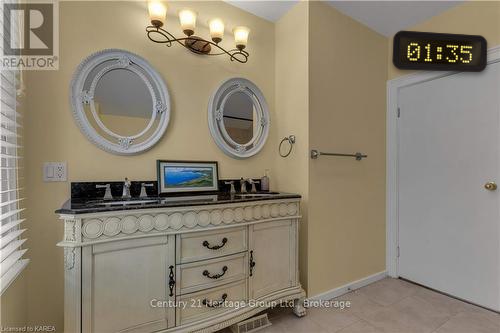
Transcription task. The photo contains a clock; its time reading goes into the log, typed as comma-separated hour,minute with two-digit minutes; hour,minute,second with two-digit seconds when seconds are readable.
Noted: 1,35
